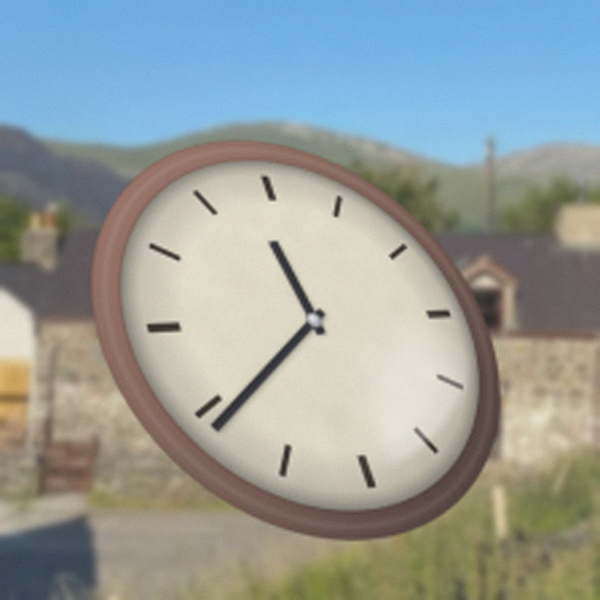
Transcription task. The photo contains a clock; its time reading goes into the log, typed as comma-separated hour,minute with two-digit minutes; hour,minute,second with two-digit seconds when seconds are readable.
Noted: 11,39
